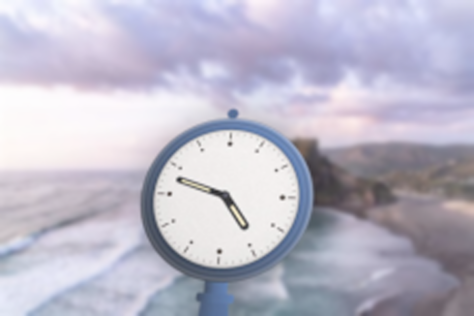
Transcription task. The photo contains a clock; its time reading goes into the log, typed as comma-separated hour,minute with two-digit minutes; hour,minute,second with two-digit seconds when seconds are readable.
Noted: 4,48
